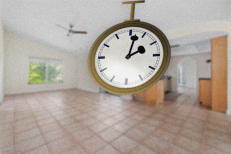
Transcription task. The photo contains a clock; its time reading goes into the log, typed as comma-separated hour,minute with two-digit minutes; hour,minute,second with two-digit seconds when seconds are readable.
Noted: 2,02
